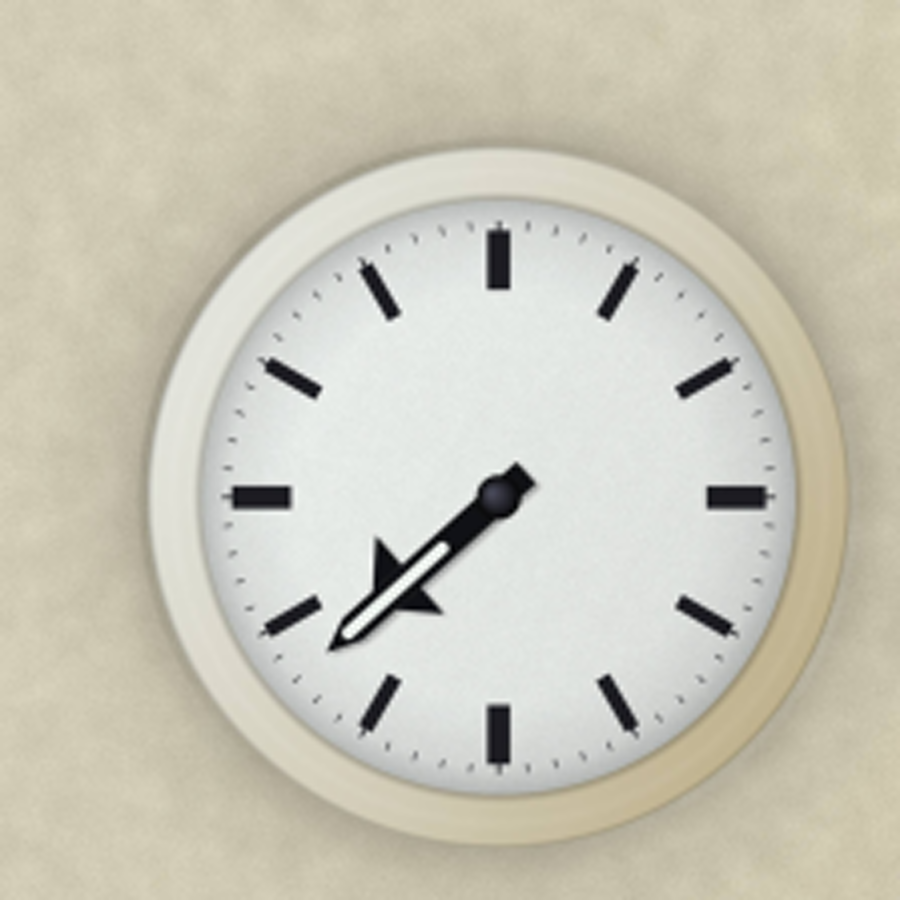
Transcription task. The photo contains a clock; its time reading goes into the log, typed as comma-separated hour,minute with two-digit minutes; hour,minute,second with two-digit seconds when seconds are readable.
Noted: 7,38
